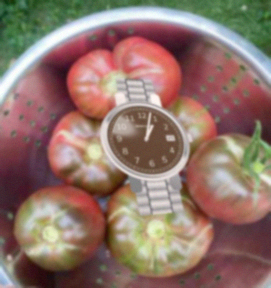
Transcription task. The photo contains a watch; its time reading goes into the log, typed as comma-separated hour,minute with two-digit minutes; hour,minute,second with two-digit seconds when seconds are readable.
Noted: 1,03
